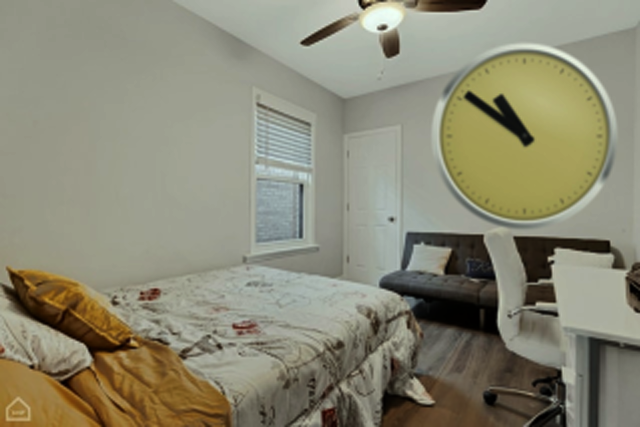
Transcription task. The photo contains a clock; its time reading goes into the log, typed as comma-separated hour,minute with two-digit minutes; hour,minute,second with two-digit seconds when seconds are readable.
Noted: 10,51
